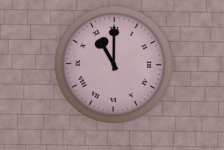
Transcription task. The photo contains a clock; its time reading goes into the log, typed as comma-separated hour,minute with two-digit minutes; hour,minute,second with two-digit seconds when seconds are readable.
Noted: 11,00
